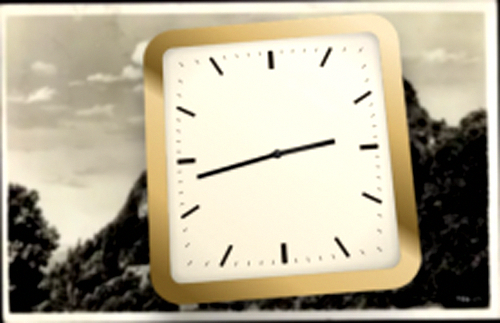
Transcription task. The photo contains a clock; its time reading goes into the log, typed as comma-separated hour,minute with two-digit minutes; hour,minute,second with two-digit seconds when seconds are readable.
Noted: 2,43
